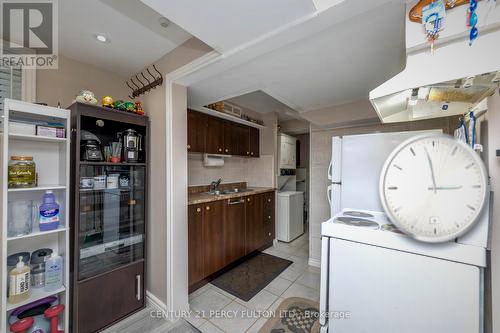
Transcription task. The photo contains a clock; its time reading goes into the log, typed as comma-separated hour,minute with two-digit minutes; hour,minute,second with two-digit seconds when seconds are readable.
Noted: 2,58
